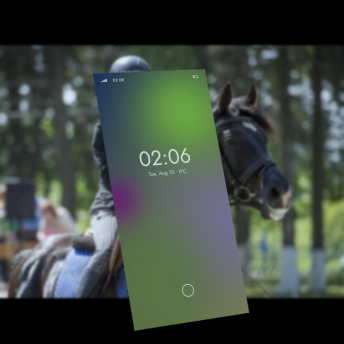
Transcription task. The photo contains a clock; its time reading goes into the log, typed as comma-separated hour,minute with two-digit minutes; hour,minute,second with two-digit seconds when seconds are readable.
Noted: 2,06
